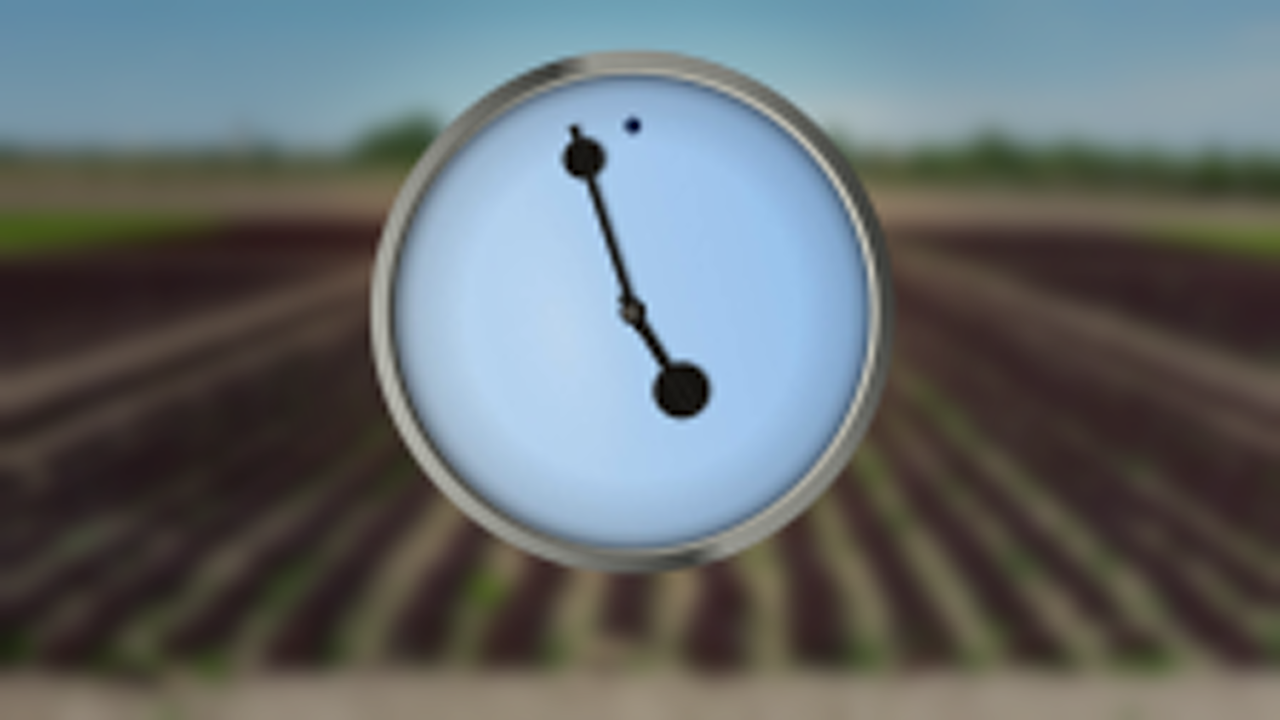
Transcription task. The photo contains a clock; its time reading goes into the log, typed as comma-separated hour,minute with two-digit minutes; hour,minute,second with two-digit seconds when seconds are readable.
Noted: 4,57
